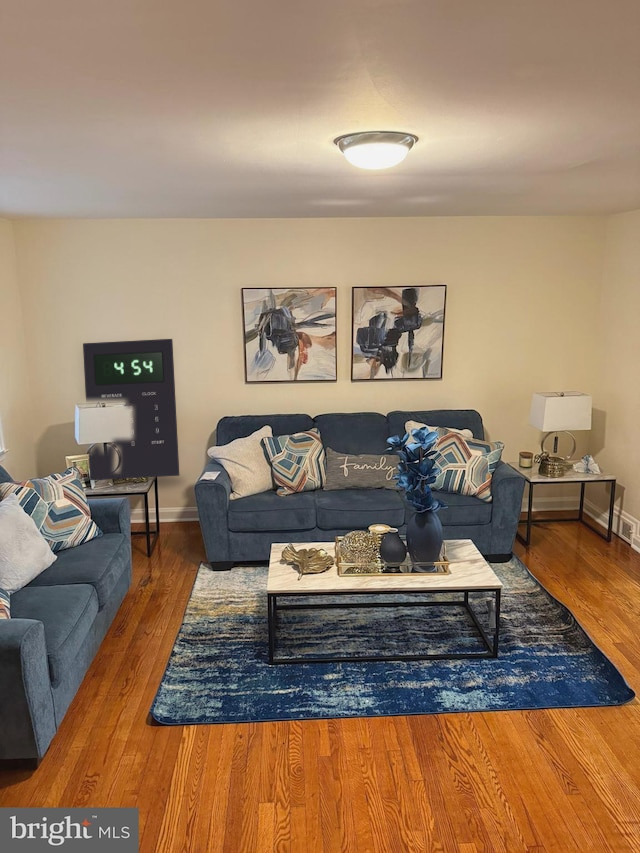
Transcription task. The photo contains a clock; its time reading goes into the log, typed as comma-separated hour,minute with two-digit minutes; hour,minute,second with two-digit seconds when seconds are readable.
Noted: 4,54
